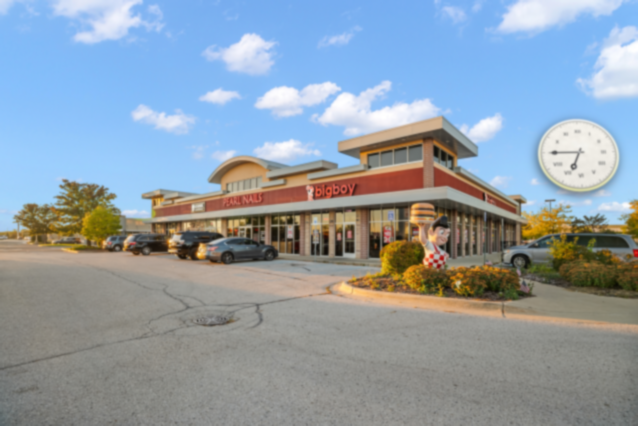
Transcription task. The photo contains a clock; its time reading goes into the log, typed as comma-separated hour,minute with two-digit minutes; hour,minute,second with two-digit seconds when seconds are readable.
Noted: 6,45
